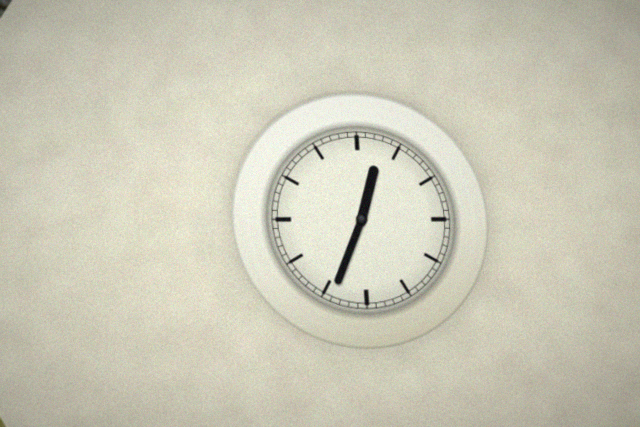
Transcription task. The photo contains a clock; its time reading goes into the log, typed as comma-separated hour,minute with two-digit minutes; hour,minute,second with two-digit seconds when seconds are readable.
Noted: 12,34
